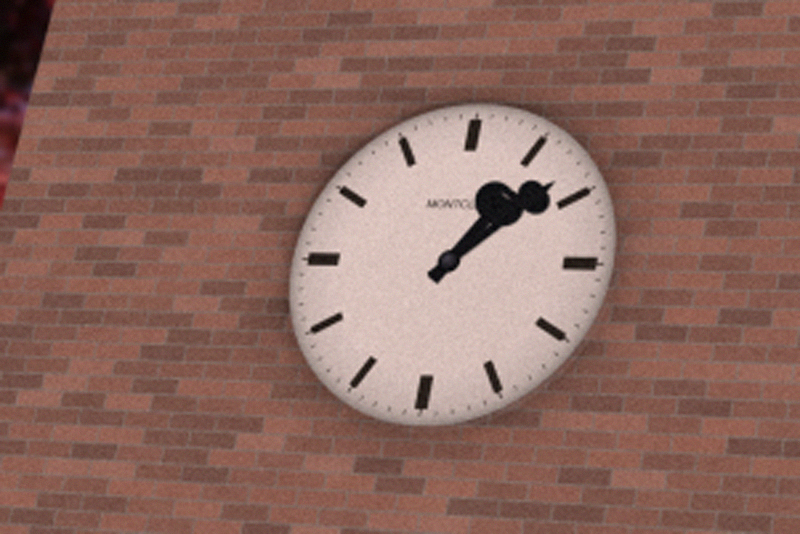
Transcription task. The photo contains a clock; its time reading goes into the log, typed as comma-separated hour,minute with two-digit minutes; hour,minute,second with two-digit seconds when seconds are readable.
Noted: 1,08
